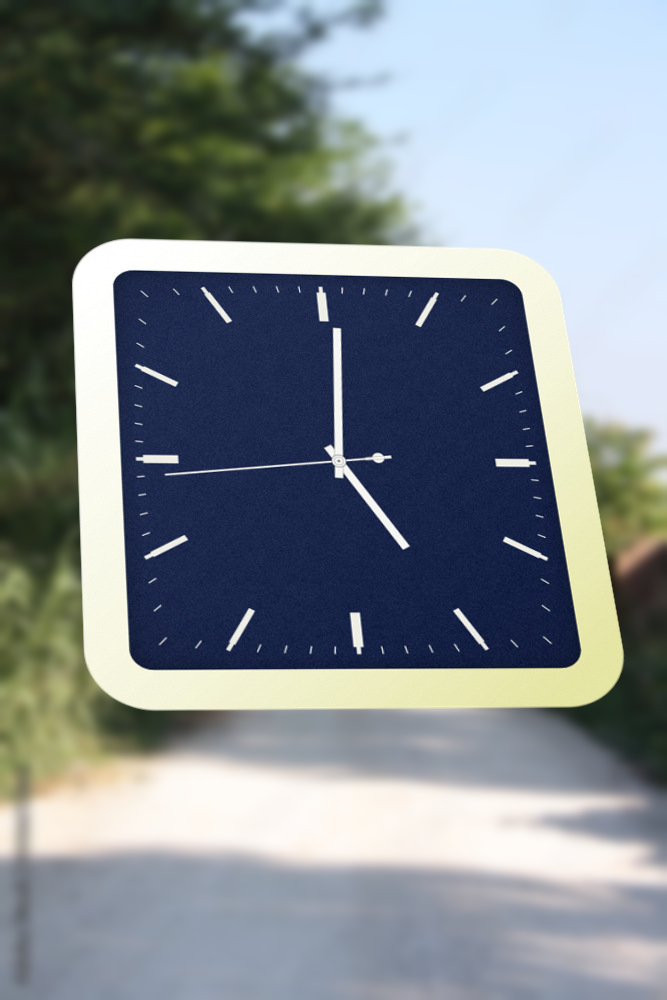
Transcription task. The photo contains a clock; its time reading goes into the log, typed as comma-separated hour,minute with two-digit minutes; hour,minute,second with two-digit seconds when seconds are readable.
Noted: 5,00,44
